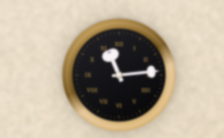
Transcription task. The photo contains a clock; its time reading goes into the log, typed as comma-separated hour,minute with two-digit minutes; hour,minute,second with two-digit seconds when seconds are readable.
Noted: 11,14
